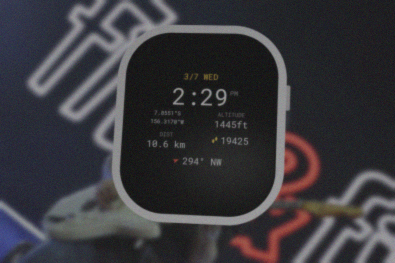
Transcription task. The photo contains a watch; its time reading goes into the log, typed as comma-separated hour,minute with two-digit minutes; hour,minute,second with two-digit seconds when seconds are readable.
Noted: 2,29
